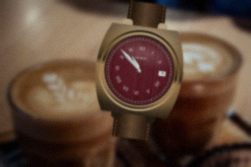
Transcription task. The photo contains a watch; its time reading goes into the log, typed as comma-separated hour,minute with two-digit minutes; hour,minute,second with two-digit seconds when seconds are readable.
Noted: 10,52
